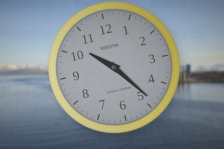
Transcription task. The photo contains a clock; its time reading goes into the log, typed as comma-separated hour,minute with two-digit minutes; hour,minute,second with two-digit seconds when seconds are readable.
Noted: 10,24
